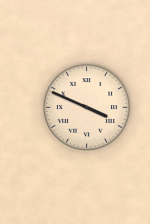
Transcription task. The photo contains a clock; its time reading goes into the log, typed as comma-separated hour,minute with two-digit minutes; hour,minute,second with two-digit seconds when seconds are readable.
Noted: 3,49
